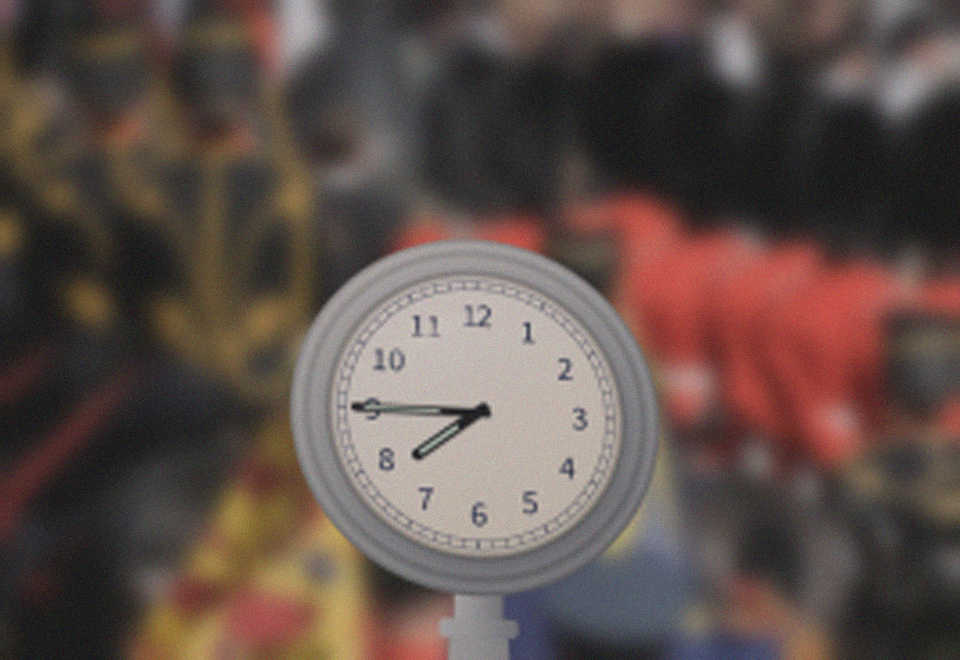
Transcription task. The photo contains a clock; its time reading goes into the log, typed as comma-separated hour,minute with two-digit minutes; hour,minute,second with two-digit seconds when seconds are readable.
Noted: 7,45
